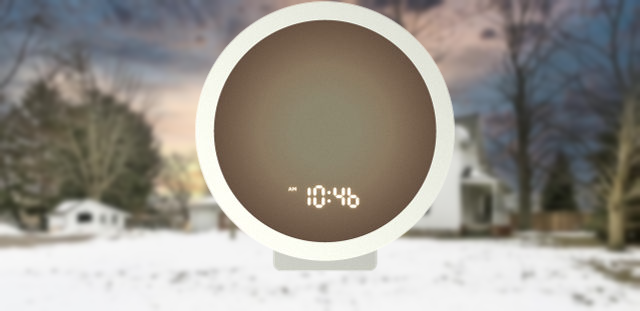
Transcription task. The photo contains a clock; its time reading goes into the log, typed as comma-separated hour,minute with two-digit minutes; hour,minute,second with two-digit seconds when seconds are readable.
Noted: 10,46
